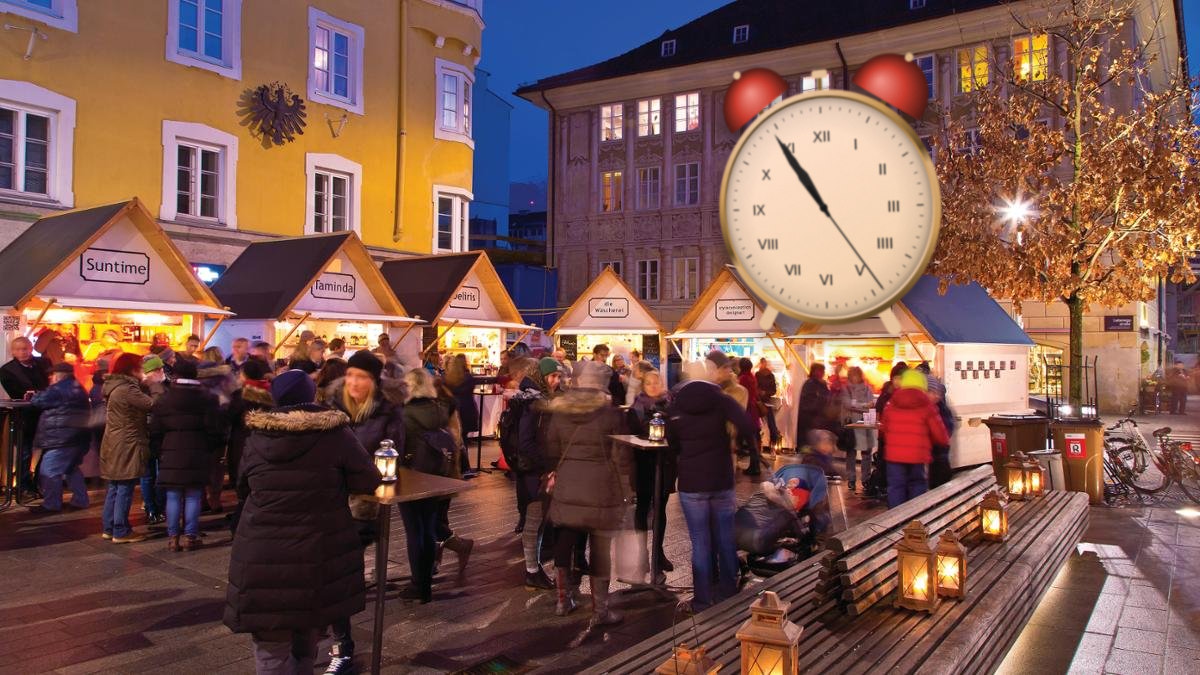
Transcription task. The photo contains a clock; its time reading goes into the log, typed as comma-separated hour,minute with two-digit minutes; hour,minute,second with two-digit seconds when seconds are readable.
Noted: 10,54,24
